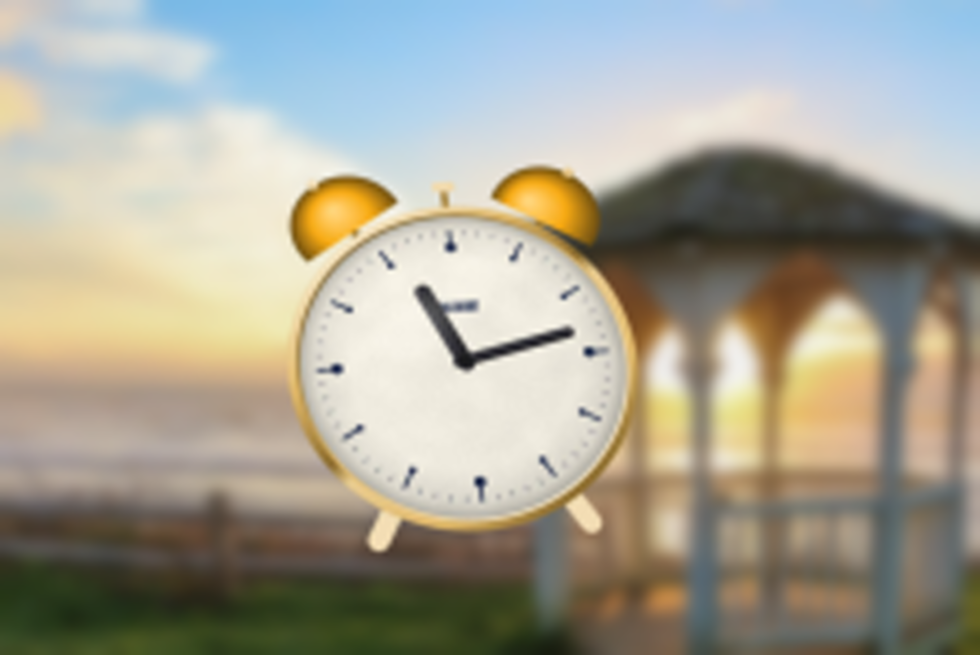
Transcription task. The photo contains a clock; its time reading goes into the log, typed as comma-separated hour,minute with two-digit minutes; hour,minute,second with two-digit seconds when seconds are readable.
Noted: 11,13
